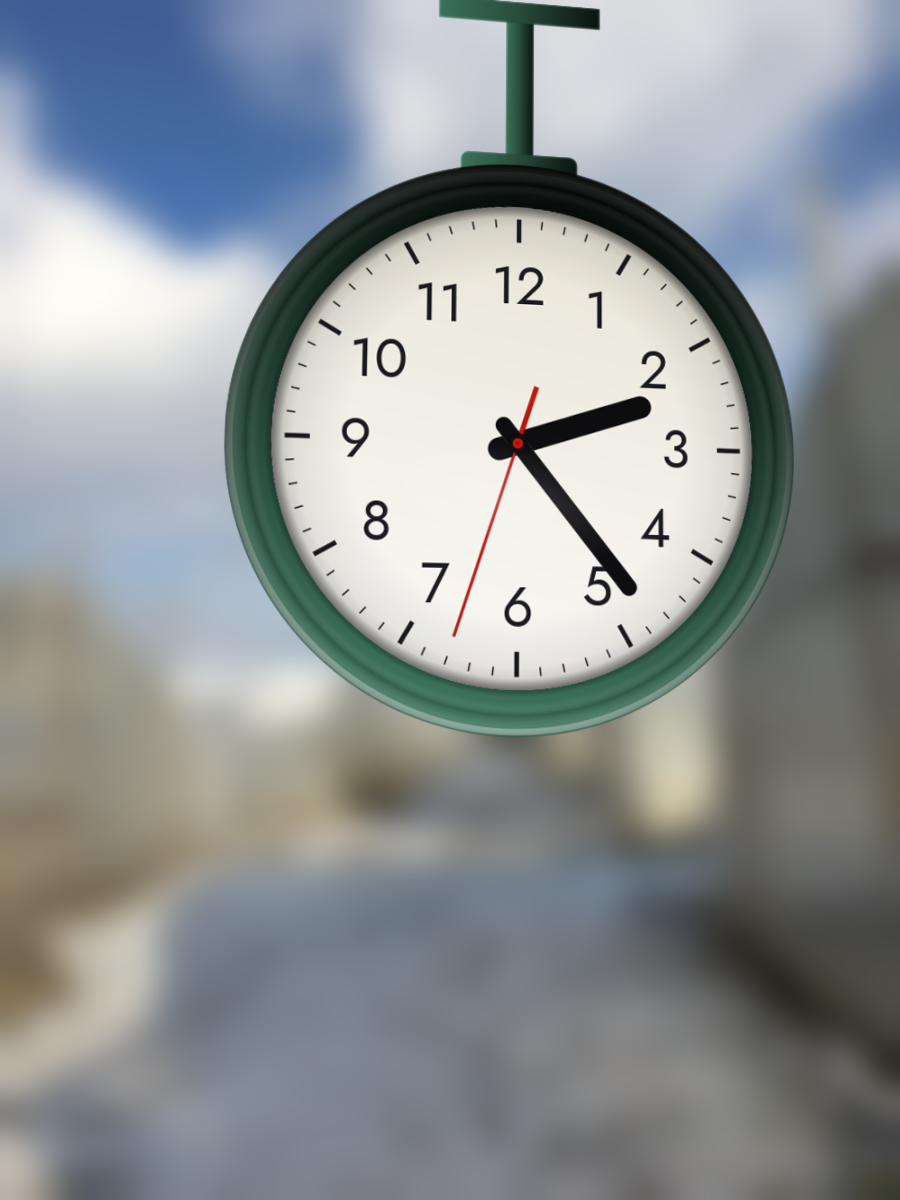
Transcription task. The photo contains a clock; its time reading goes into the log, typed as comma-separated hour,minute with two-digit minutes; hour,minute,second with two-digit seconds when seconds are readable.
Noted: 2,23,33
